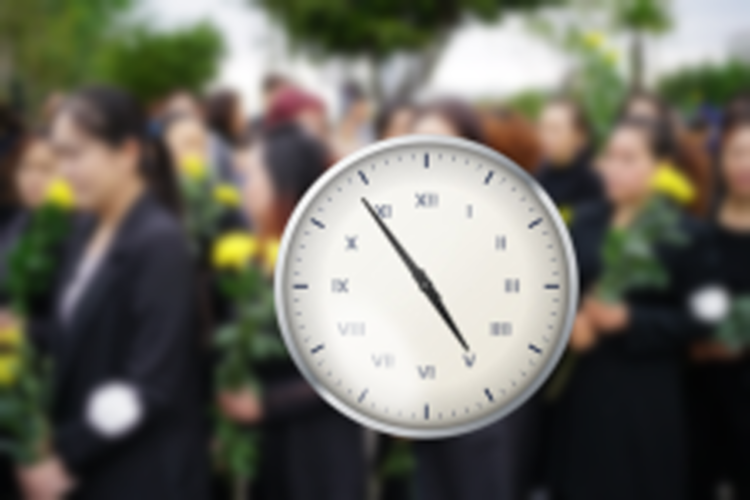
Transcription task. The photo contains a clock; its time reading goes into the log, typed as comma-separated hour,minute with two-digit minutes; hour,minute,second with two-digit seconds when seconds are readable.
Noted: 4,54
